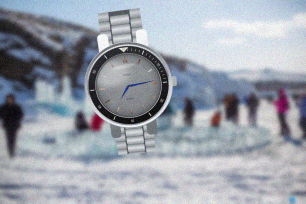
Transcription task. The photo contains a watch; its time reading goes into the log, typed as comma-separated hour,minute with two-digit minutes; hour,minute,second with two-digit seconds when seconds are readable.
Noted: 7,14
